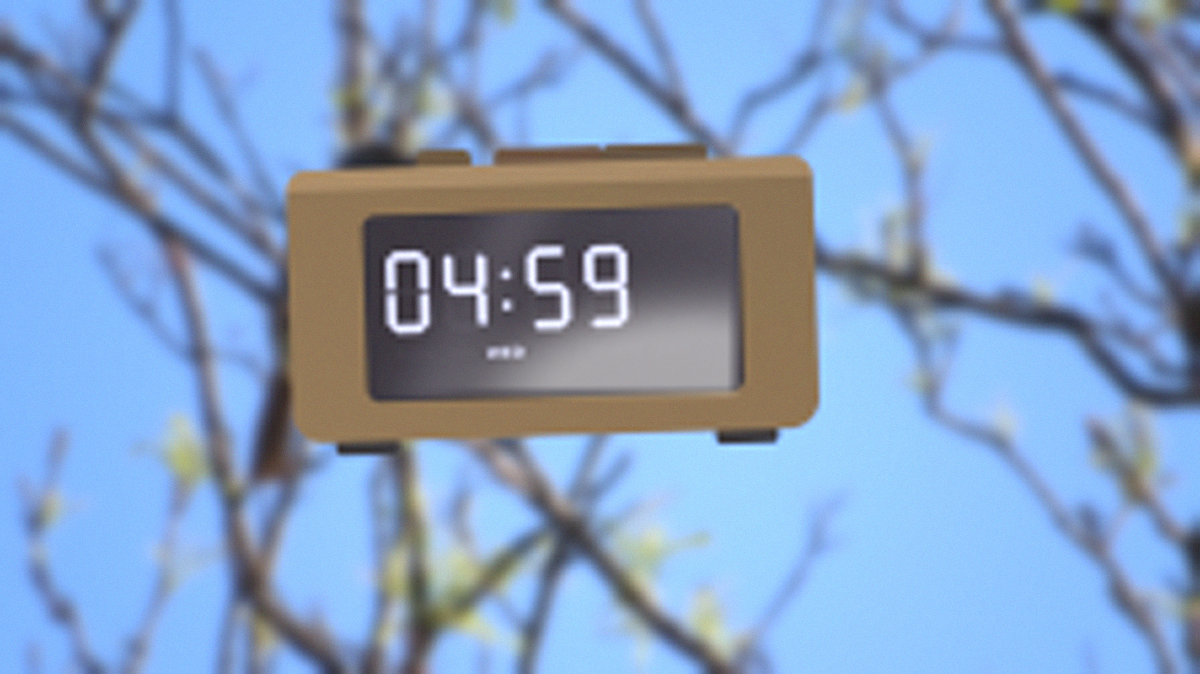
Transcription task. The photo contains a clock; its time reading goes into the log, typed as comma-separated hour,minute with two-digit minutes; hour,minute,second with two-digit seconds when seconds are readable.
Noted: 4,59
